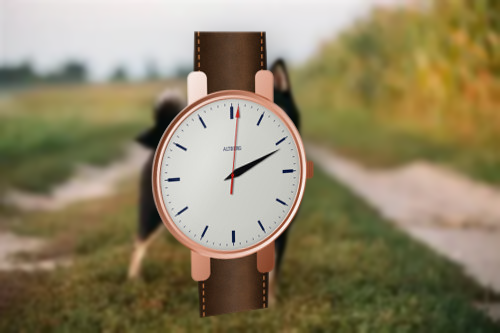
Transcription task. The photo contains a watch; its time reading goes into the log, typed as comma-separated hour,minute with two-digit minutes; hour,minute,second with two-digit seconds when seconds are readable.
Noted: 2,11,01
